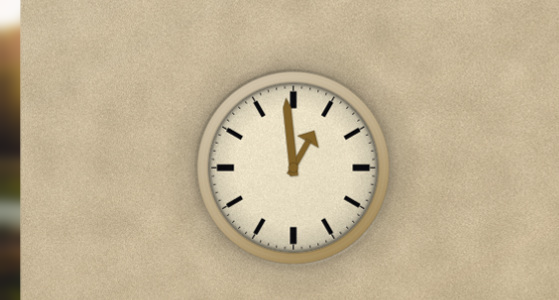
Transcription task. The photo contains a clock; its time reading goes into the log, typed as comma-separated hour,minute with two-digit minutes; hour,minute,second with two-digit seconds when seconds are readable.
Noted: 12,59
